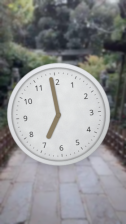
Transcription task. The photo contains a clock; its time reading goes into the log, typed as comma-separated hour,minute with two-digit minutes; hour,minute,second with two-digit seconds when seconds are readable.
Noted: 6,59
